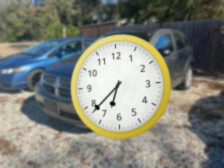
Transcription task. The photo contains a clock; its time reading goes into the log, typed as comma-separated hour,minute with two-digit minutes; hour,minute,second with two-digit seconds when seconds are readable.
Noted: 6,38
